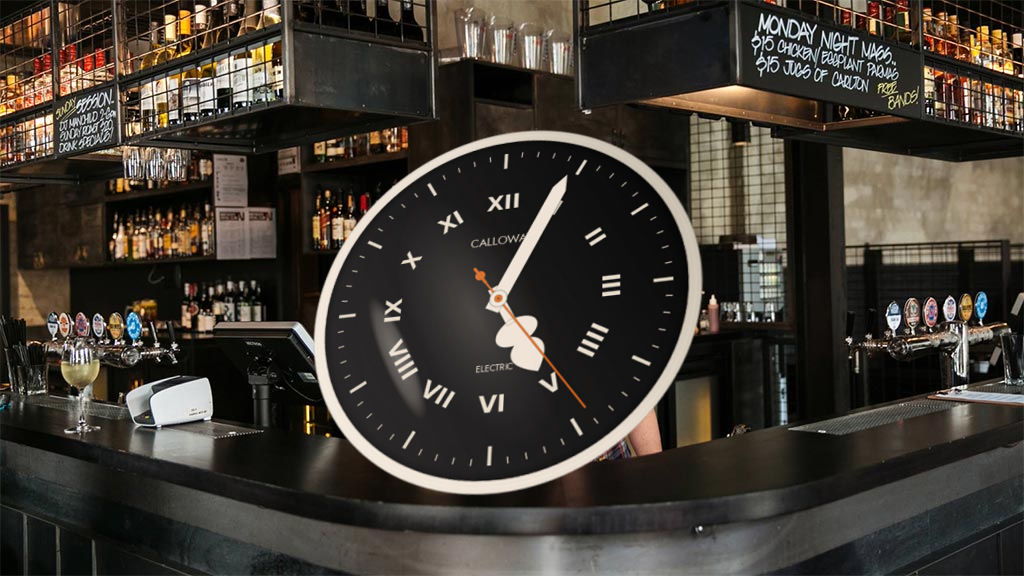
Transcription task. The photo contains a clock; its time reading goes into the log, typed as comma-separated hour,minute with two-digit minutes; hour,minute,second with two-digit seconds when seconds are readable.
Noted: 5,04,24
